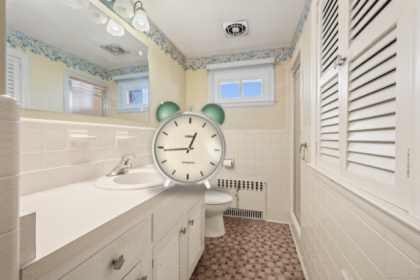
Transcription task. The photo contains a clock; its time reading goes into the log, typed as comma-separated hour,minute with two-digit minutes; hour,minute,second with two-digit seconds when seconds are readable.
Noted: 12,44
